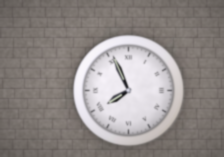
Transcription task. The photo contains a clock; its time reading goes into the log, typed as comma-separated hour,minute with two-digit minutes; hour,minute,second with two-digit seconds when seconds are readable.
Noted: 7,56
